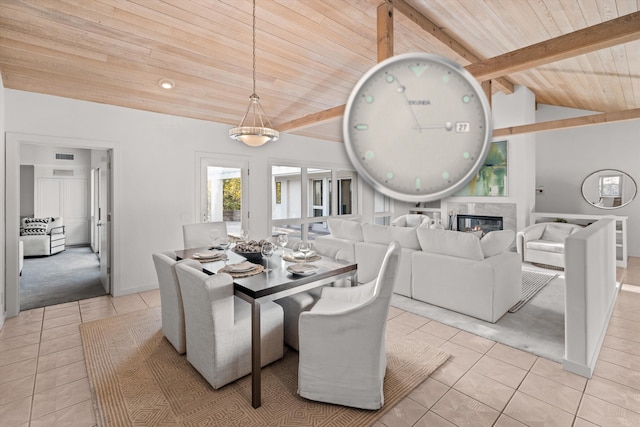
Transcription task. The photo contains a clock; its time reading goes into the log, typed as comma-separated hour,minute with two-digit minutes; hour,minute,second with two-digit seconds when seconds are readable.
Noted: 2,56
